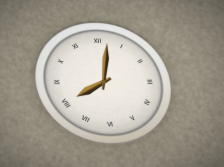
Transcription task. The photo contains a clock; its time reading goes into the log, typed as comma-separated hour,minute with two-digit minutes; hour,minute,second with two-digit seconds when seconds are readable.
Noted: 8,02
